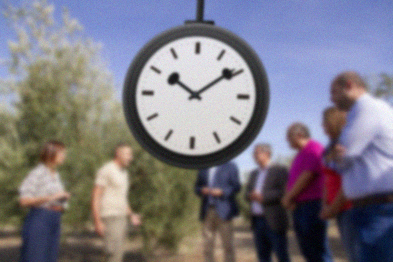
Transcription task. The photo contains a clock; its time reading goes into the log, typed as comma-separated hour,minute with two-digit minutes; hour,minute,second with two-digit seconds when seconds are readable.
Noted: 10,09
